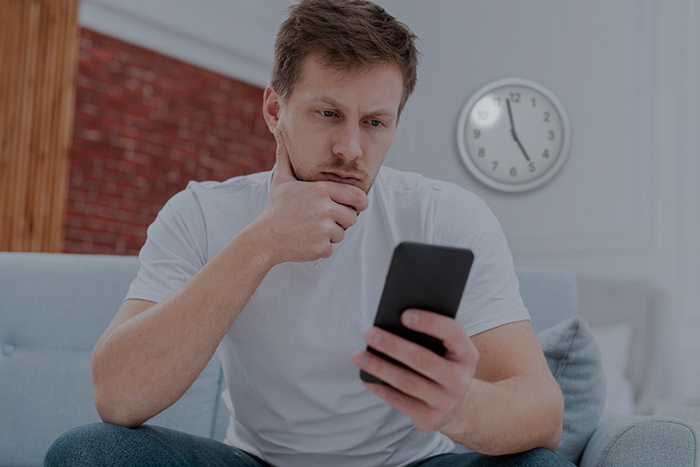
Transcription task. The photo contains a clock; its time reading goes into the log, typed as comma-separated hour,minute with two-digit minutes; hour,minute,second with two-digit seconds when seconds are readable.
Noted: 4,58
